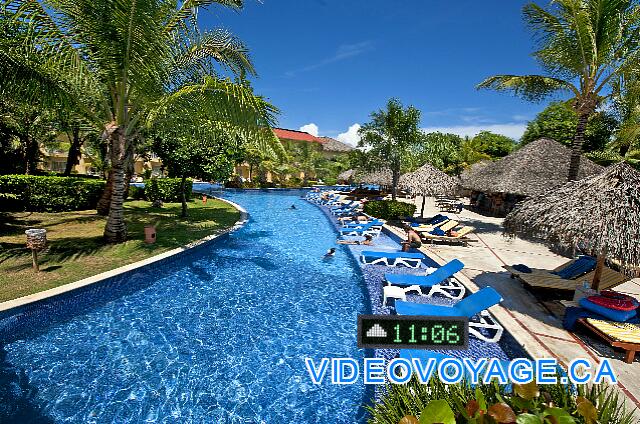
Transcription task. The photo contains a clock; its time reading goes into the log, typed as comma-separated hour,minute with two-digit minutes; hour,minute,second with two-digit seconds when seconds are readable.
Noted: 11,06
